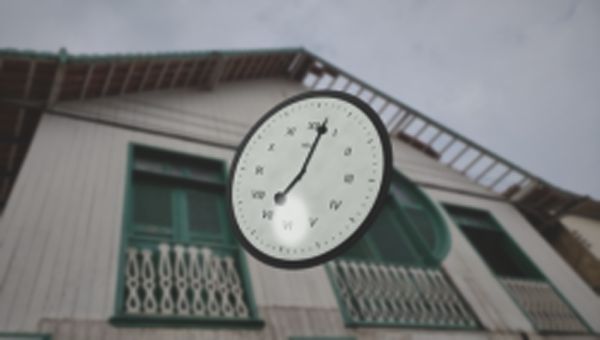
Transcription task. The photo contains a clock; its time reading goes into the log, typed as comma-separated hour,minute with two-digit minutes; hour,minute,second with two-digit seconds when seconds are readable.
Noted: 7,02
